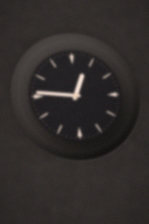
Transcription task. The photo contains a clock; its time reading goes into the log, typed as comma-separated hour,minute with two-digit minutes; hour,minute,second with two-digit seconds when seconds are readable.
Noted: 12,46
